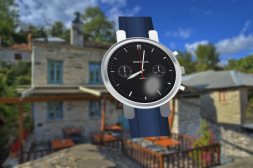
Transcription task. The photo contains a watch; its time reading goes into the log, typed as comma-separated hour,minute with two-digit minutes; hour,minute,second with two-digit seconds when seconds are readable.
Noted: 8,02
